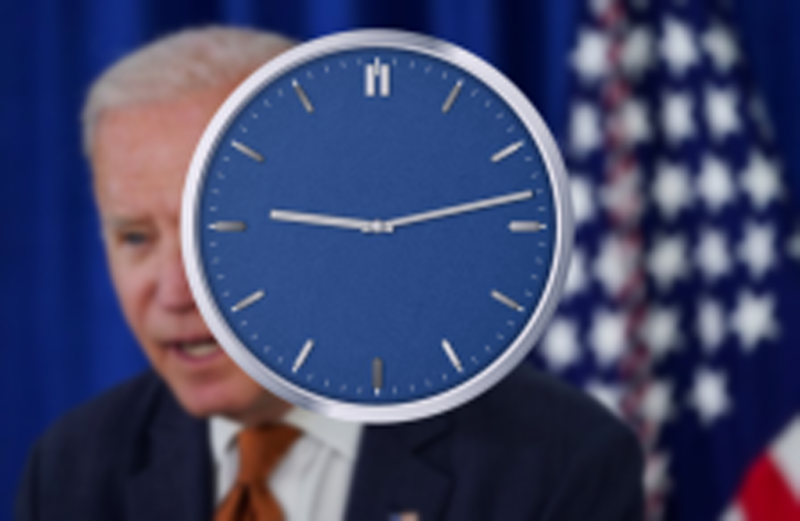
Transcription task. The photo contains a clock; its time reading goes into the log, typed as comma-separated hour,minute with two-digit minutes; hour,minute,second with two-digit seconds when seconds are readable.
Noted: 9,13
